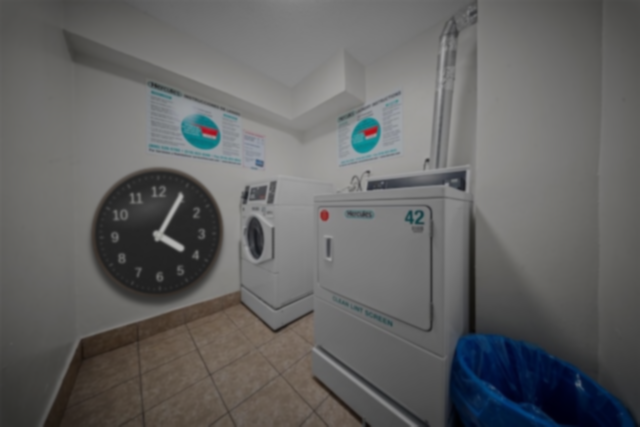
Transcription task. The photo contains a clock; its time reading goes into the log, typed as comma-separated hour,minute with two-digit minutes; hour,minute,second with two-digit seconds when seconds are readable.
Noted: 4,05
